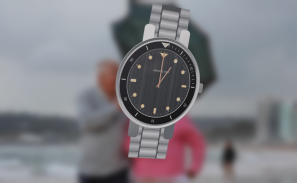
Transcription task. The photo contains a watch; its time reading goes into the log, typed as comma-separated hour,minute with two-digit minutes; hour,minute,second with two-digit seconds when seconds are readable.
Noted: 1,00
